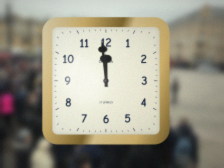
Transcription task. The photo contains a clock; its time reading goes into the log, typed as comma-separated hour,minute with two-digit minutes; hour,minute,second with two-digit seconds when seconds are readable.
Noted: 11,59
